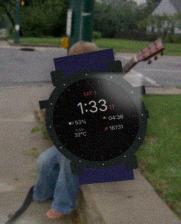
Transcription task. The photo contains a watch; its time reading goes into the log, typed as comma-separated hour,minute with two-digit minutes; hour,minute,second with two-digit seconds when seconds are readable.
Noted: 1,33
